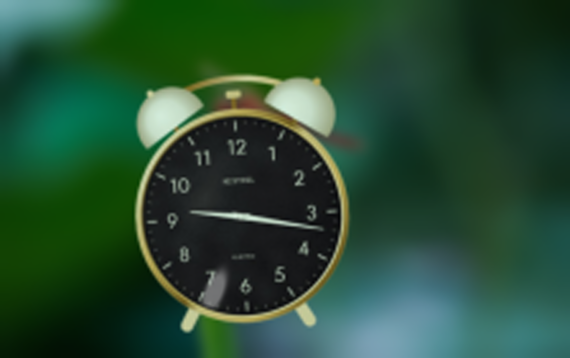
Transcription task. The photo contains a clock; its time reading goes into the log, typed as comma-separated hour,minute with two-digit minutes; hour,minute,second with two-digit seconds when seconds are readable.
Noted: 9,17
